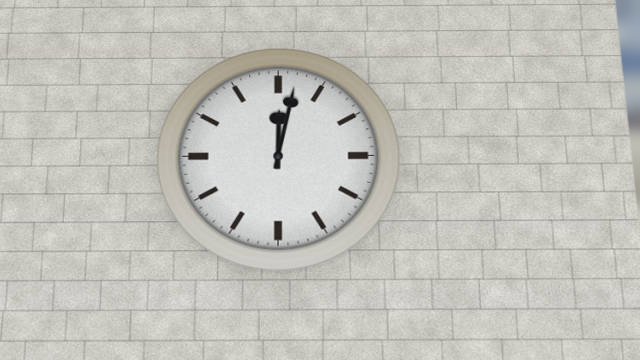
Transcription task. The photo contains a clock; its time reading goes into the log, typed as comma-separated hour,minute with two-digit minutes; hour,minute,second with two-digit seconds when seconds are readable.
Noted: 12,02
